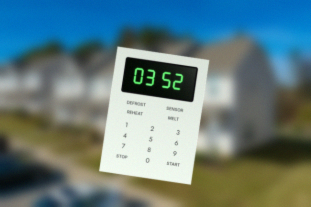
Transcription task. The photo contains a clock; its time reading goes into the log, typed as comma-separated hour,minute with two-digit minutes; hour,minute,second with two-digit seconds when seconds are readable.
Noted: 3,52
